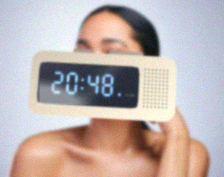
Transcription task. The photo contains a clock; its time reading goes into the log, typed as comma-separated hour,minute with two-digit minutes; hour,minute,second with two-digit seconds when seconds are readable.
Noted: 20,48
